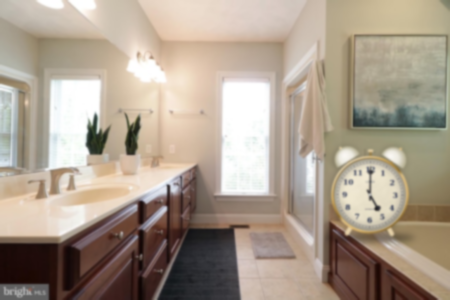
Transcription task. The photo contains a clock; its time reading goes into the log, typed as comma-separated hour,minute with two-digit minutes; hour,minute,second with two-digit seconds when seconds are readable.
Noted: 5,00
